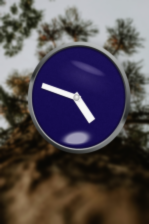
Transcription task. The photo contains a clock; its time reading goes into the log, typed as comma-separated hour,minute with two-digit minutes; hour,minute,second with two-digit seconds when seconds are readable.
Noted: 4,48
